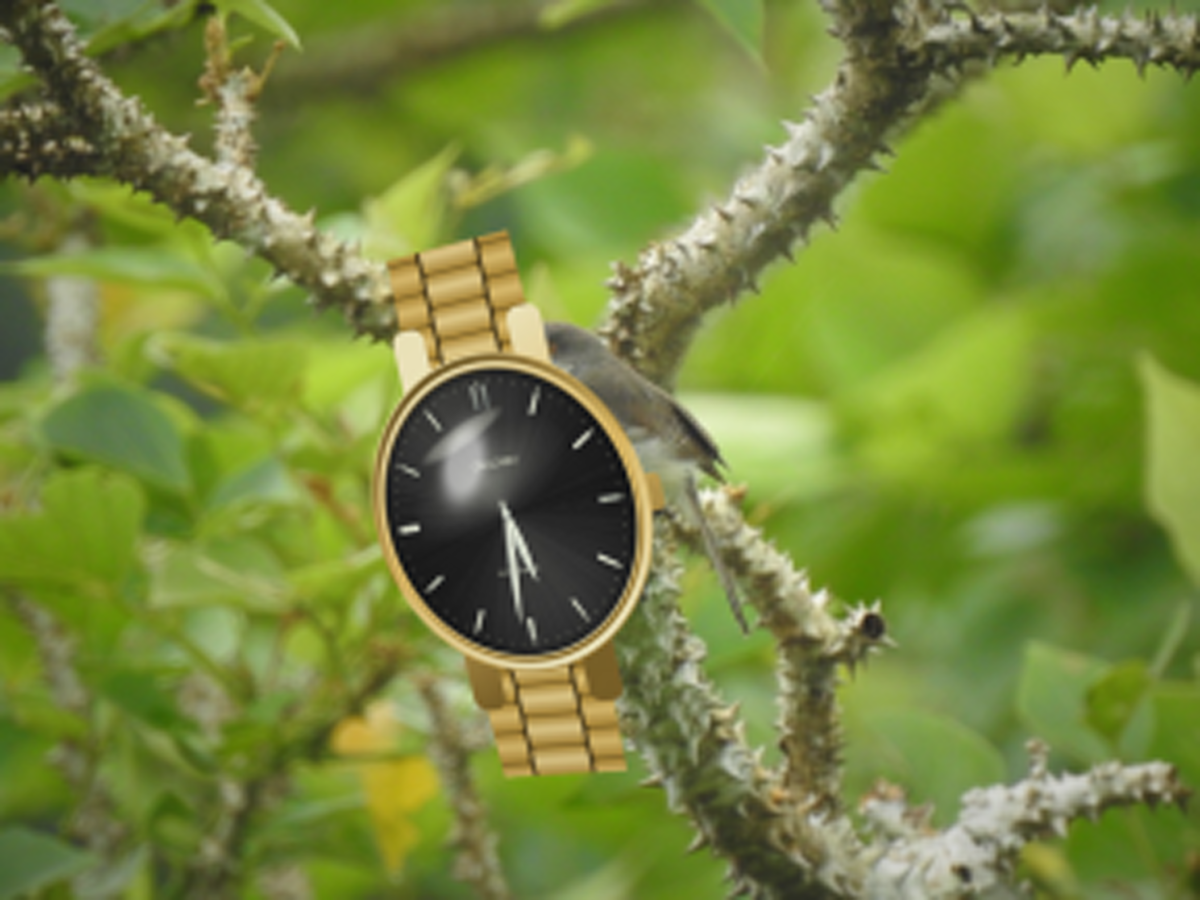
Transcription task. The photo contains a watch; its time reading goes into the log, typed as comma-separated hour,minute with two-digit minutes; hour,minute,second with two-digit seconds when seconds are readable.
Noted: 5,31
